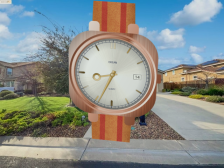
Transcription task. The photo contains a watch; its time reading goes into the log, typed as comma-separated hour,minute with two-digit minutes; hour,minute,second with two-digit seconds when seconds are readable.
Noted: 8,34
